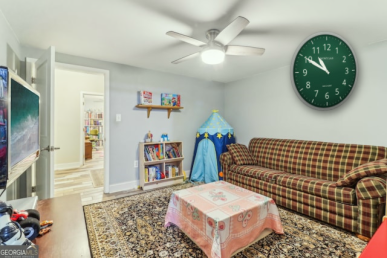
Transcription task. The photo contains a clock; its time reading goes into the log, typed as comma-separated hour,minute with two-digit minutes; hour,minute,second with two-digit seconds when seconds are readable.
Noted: 10,50
